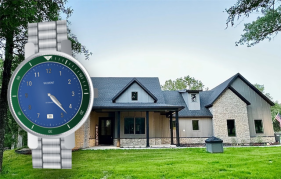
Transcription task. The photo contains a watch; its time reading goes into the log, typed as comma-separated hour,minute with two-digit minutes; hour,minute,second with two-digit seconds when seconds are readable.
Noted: 4,23
